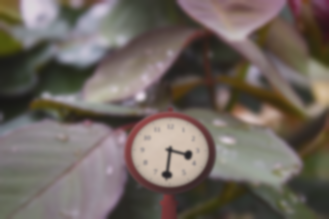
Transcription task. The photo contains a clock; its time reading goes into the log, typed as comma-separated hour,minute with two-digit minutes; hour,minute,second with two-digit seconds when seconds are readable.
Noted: 3,31
